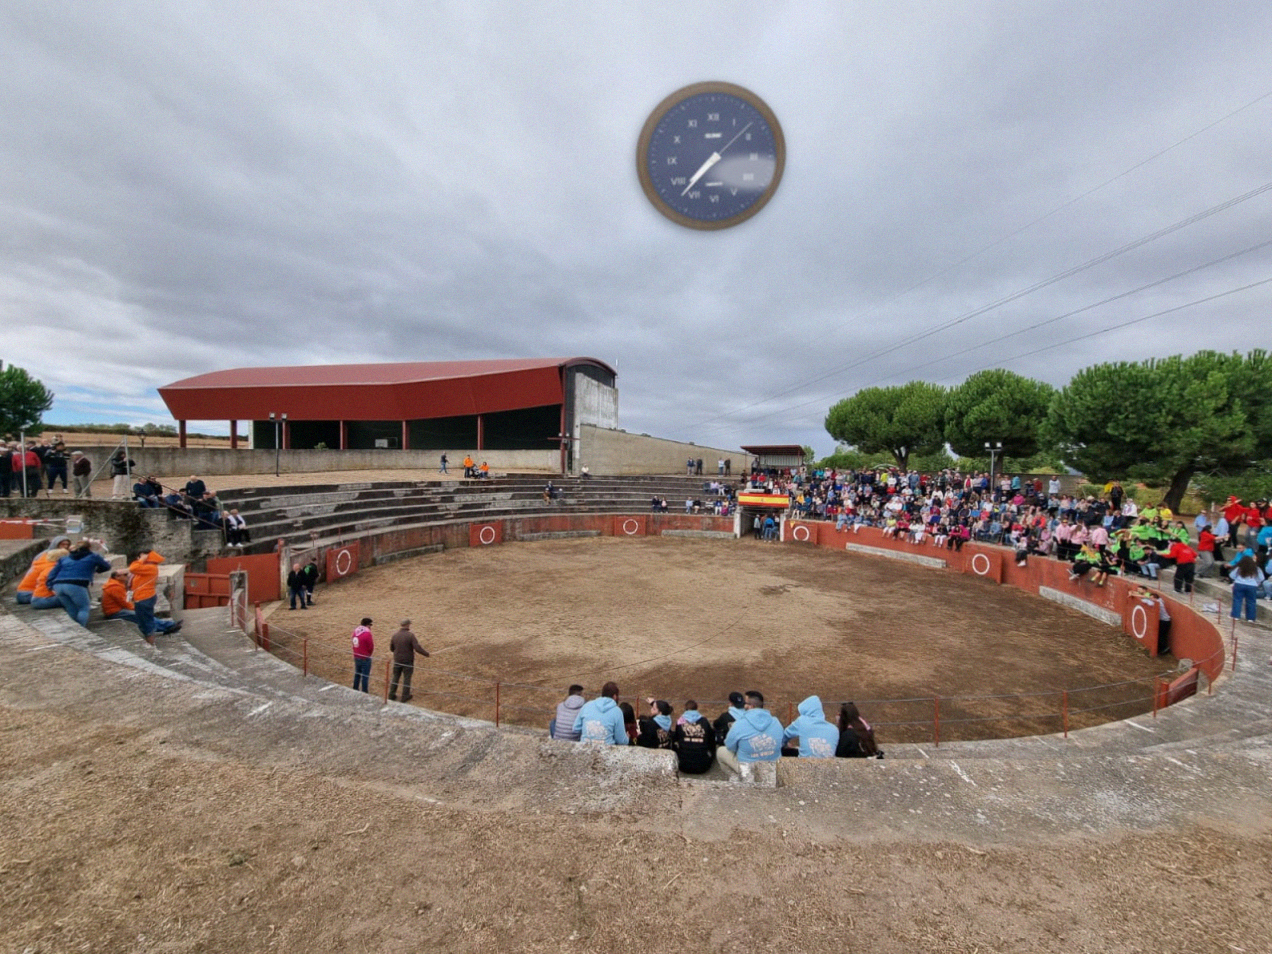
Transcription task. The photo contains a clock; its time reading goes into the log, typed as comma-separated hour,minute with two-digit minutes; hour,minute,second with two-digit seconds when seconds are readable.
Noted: 7,37,08
